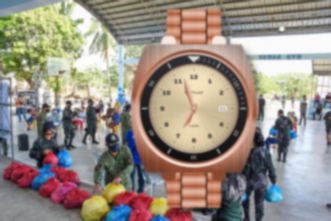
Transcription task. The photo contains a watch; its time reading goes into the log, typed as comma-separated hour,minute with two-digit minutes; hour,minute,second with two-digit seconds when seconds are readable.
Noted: 6,57
